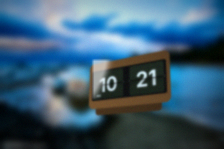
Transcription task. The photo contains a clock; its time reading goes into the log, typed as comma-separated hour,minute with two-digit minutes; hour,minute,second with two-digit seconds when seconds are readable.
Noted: 10,21
